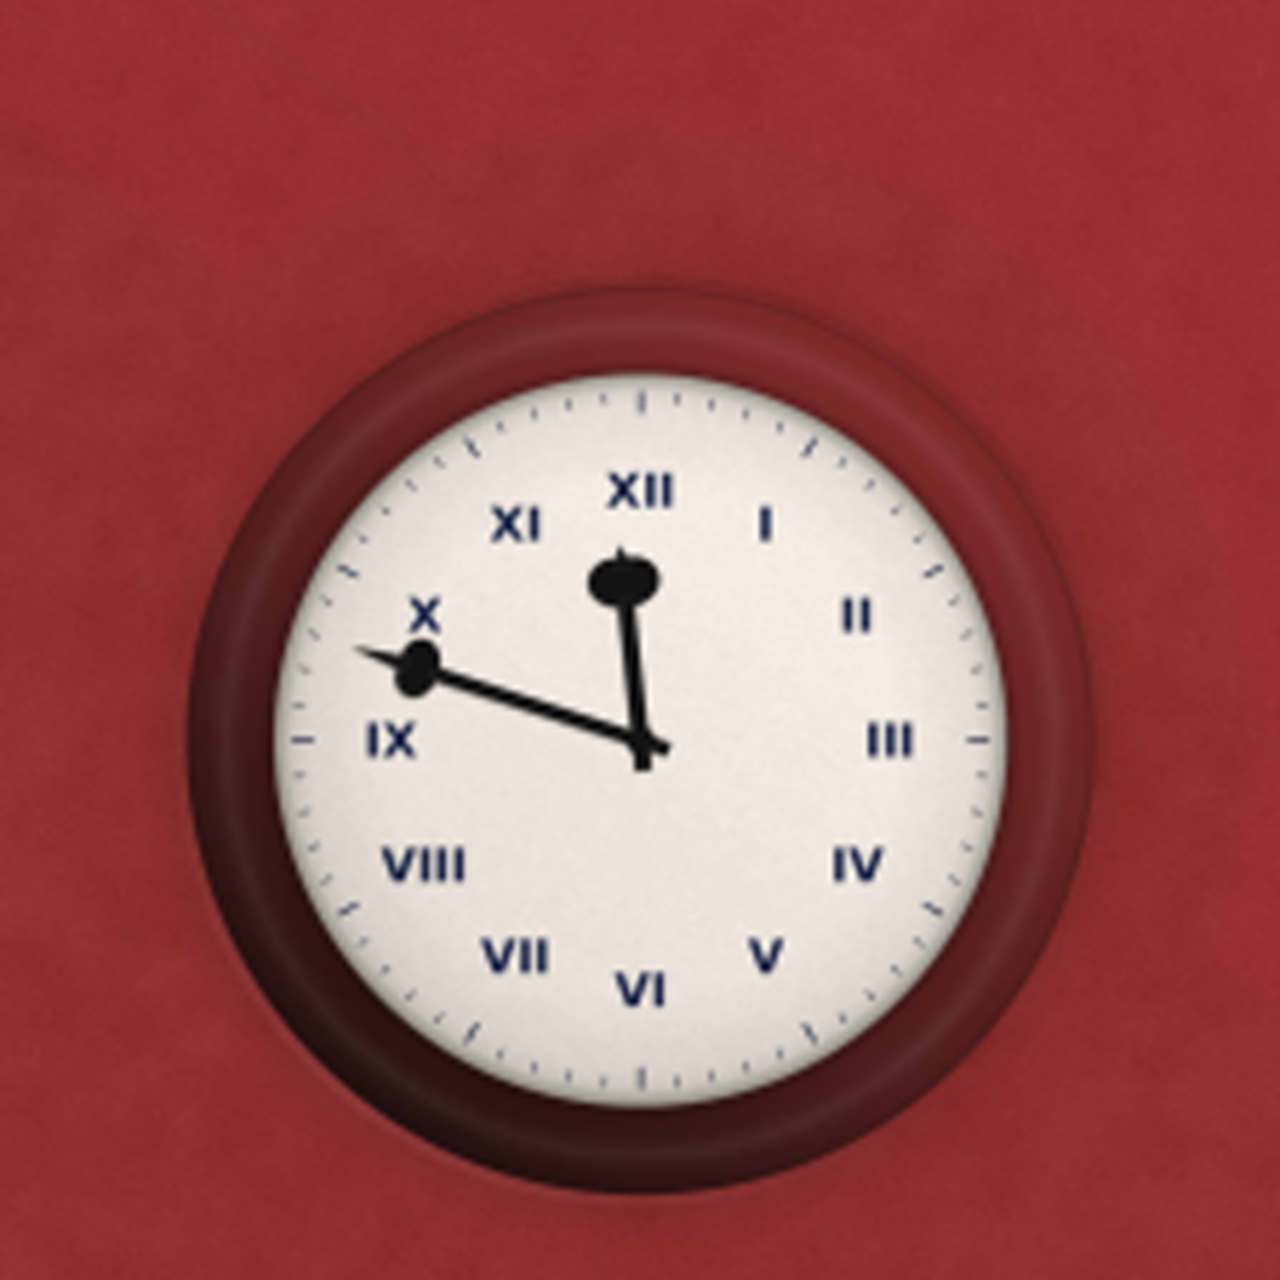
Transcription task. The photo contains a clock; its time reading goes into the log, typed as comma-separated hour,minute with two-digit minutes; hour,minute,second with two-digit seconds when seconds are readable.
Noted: 11,48
